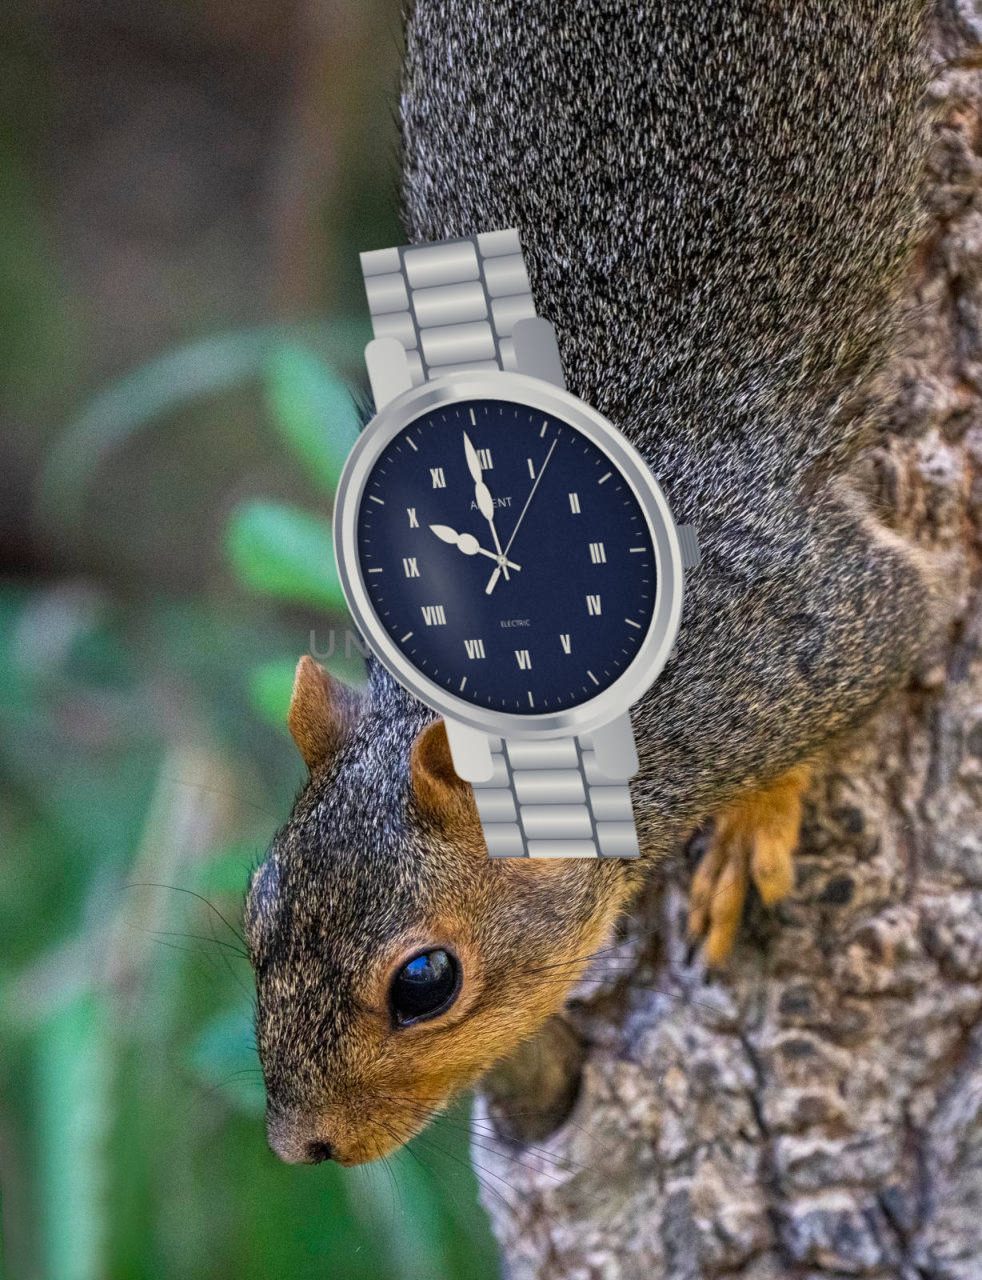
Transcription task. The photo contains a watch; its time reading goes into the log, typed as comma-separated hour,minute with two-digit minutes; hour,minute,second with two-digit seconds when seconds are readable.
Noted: 9,59,06
